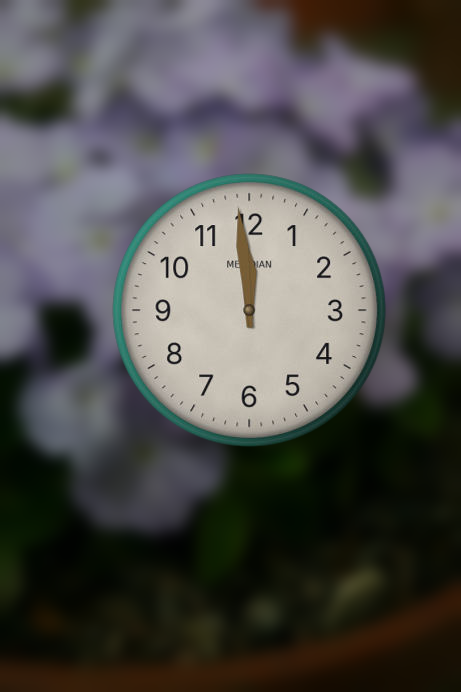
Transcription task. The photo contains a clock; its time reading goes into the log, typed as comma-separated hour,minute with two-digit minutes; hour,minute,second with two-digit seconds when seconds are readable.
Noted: 11,59
